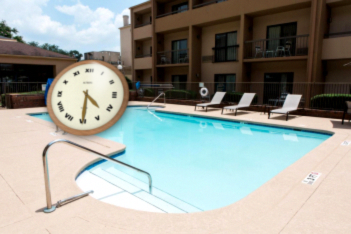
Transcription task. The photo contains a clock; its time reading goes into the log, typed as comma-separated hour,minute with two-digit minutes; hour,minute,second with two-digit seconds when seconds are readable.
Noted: 4,30
